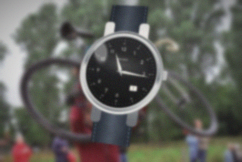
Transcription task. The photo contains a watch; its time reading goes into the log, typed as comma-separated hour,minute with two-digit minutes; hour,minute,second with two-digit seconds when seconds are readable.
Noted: 11,16
